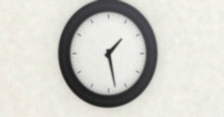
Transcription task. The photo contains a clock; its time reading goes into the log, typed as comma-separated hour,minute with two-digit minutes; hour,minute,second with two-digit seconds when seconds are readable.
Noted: 1,28
